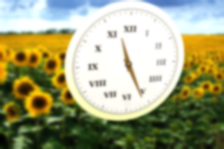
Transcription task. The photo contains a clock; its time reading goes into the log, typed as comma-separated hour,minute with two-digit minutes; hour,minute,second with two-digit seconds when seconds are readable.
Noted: 11,26
